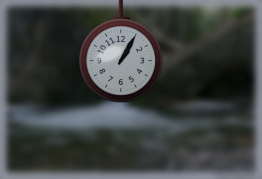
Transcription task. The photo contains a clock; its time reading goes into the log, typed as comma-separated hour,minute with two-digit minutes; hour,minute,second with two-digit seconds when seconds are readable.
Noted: 1,05
